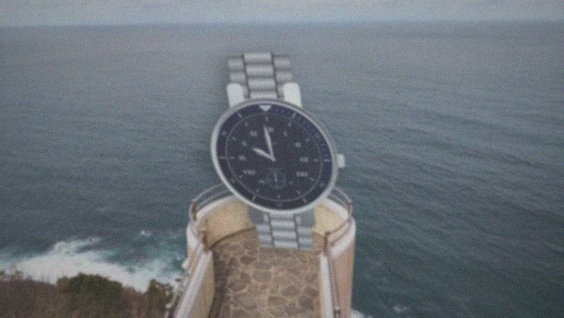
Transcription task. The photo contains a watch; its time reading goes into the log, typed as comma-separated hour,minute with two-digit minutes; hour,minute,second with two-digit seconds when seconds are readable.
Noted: 9,59
